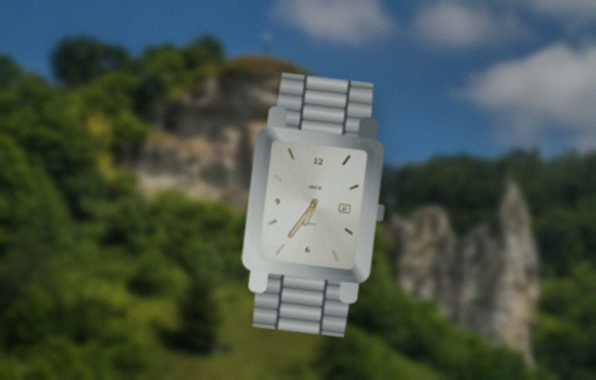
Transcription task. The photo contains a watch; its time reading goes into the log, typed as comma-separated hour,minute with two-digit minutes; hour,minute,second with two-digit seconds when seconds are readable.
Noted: 6,35
